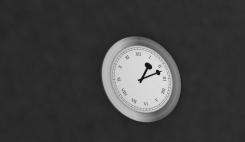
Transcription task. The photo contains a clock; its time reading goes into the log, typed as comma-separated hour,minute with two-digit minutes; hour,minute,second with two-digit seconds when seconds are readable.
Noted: 1,12
